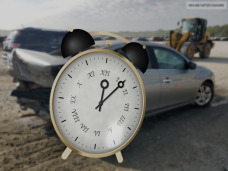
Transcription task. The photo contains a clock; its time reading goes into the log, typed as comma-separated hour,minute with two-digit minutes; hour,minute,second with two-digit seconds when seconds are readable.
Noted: 12,07
